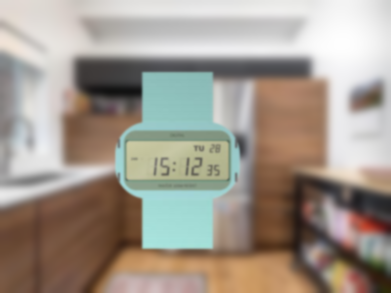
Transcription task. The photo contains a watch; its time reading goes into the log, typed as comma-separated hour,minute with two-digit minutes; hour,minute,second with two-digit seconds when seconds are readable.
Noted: 15,12,35
